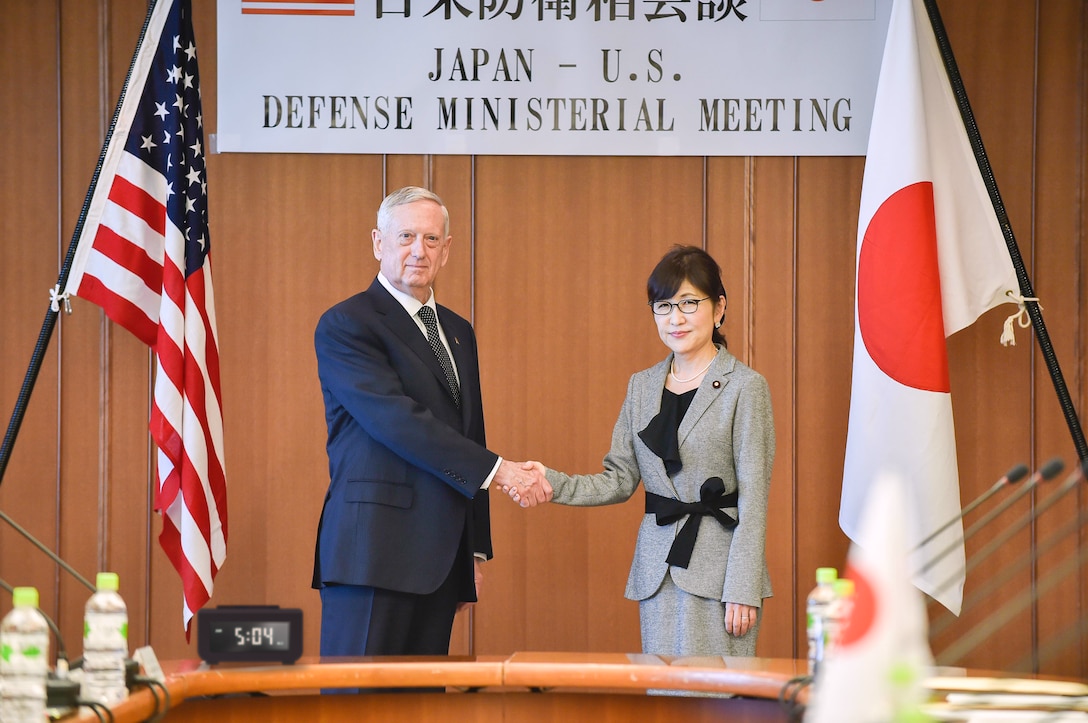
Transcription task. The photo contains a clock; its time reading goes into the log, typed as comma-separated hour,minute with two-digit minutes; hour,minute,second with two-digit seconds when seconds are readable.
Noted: 5,04
